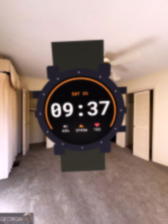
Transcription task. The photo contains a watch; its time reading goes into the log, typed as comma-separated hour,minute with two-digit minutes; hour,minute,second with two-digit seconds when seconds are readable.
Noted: 9,37
